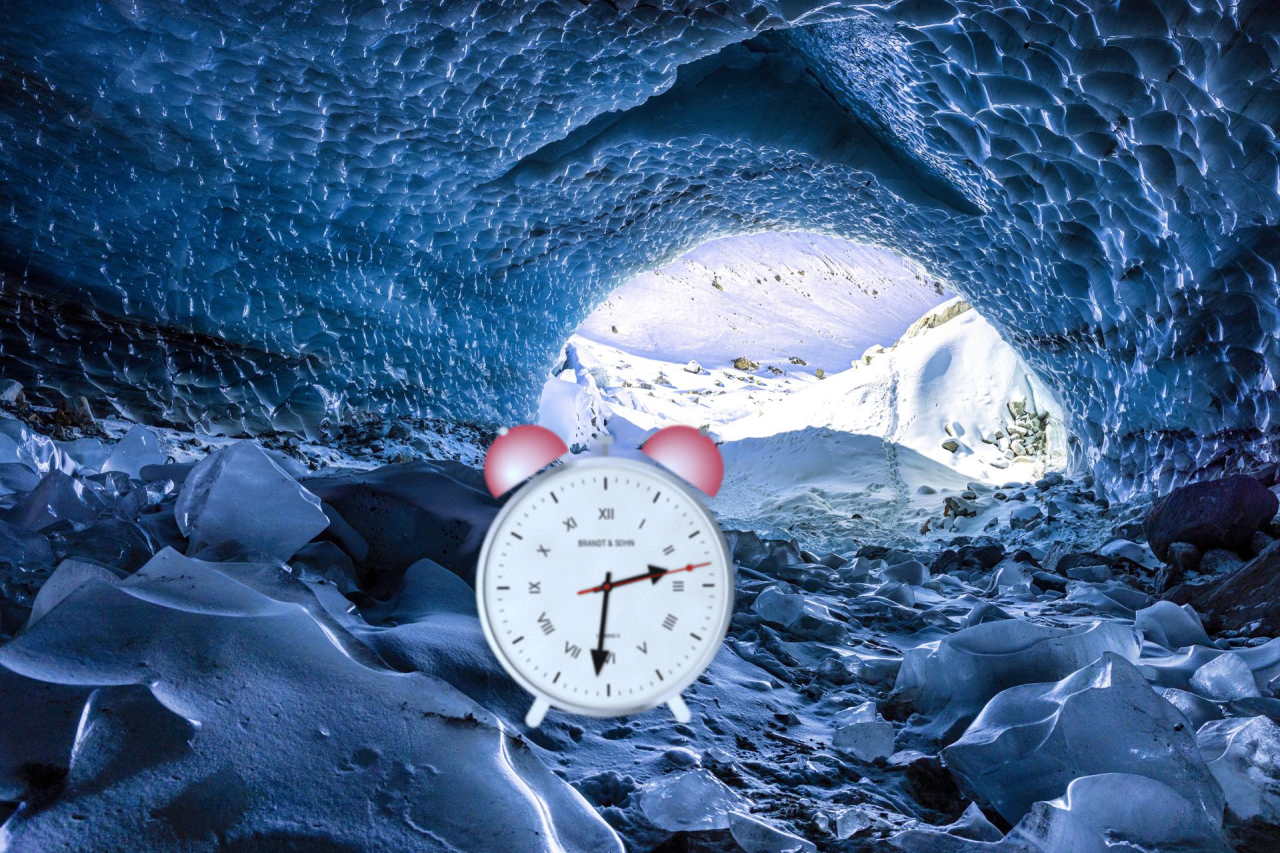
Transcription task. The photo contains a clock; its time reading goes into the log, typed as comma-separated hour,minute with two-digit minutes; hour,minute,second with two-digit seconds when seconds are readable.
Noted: 2,31,13
